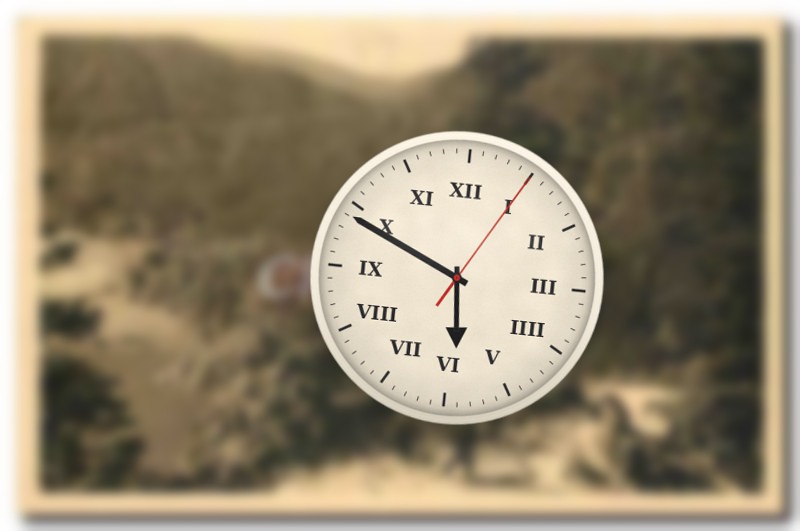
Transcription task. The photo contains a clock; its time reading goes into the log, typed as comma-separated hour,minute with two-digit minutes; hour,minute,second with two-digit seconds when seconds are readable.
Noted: 5,49,05
